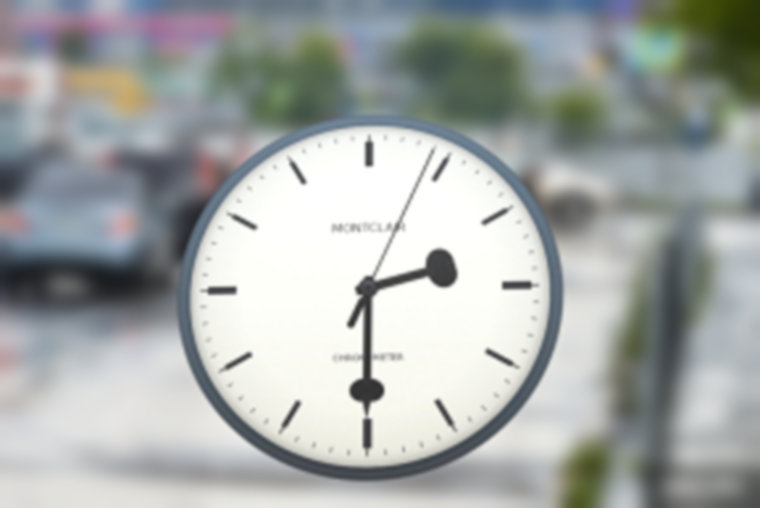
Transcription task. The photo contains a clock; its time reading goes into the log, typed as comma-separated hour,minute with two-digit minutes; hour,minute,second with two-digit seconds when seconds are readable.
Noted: 2,30,04
